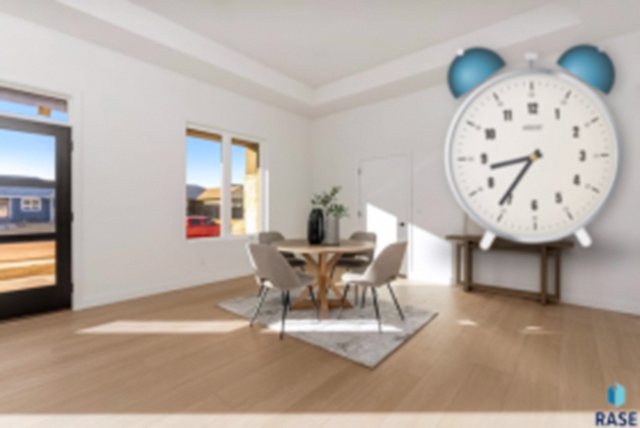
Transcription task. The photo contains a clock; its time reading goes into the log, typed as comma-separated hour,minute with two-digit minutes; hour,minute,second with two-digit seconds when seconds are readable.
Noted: 8,36
